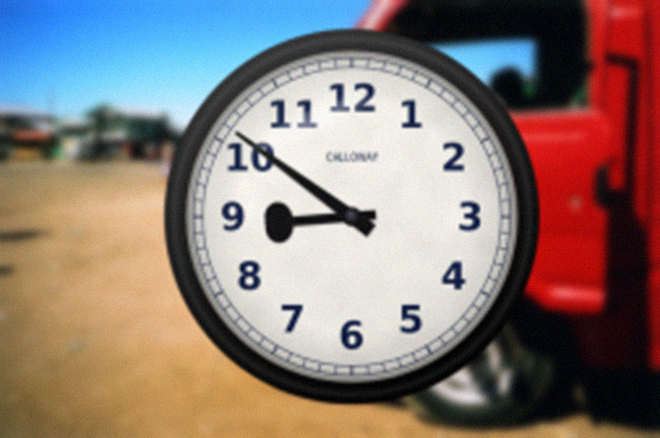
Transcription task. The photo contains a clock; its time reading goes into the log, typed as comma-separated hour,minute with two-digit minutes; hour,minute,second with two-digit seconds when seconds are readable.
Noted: 8,51
